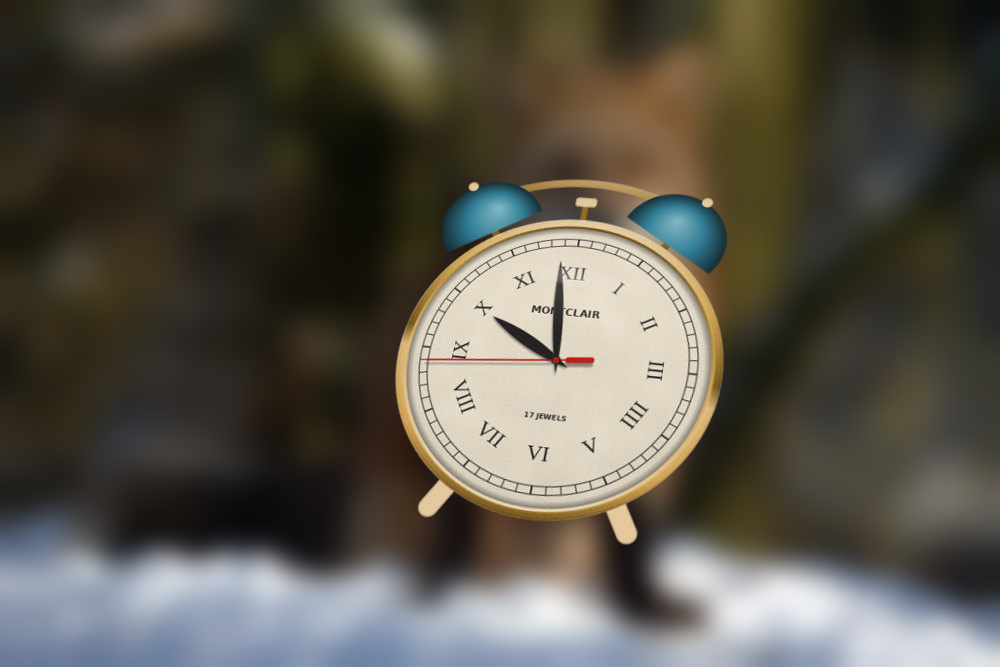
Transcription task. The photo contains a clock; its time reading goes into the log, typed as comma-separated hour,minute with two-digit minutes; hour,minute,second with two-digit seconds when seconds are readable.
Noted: 9,58,44
